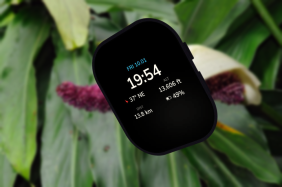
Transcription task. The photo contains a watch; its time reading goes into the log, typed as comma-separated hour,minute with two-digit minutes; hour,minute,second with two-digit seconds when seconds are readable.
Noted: 19,54
